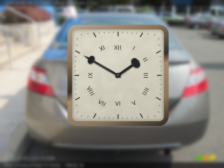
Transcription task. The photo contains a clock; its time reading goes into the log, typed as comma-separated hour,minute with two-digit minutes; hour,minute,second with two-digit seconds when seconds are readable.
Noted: 1,50
